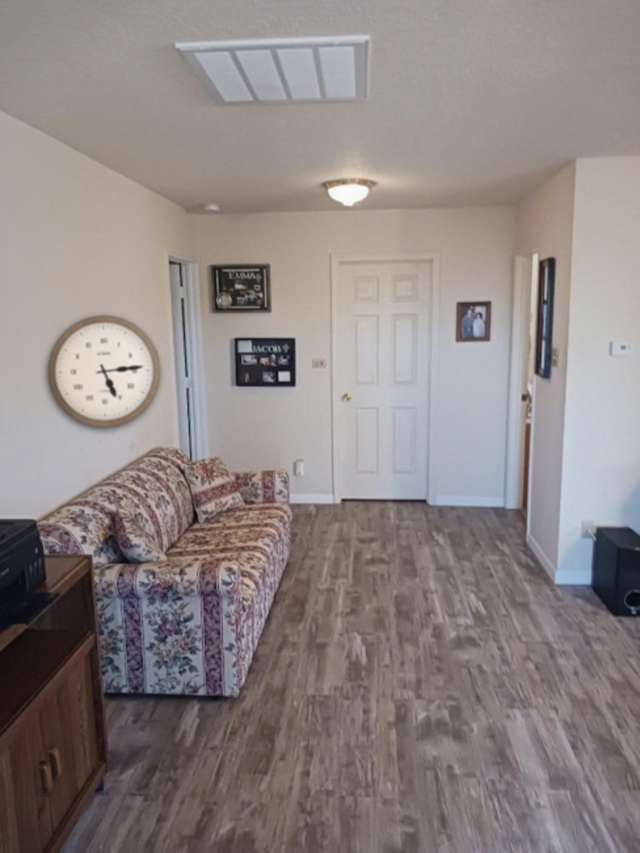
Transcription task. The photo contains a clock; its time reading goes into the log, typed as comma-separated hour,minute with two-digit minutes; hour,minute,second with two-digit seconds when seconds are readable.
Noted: 5,14
